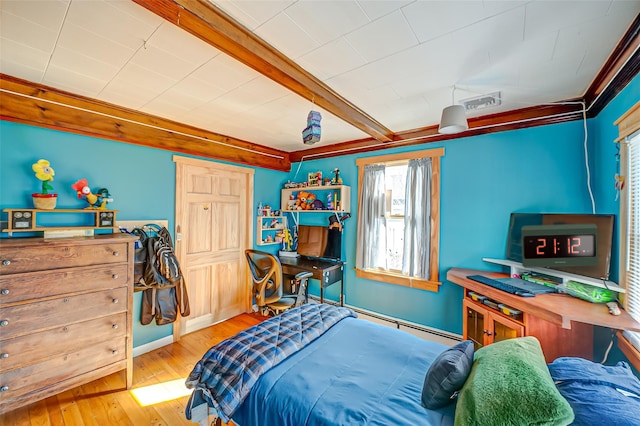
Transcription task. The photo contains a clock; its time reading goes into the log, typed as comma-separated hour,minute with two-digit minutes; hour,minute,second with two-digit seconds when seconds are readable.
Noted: 21,12
